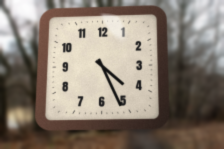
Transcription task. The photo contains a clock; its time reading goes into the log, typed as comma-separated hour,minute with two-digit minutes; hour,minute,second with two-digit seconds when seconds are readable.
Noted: 4,26
